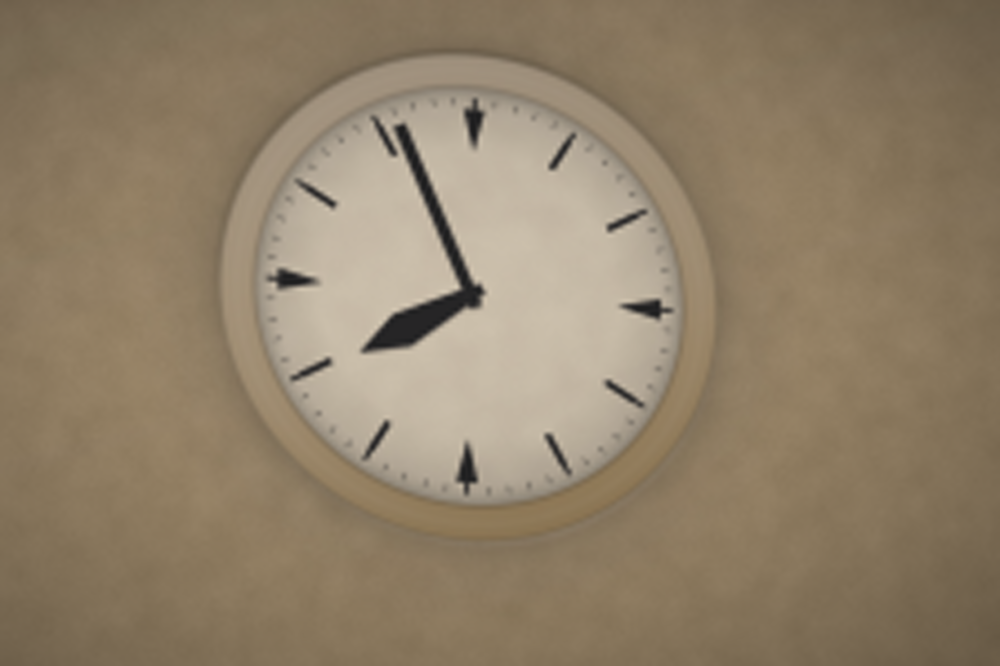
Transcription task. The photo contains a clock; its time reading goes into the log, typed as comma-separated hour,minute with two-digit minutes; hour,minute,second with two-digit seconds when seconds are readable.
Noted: 7,56
